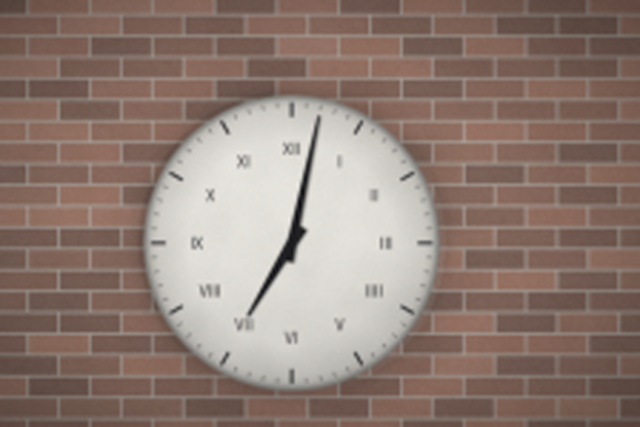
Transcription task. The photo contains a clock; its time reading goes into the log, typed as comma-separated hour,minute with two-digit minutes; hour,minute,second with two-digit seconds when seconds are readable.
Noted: 7,02
